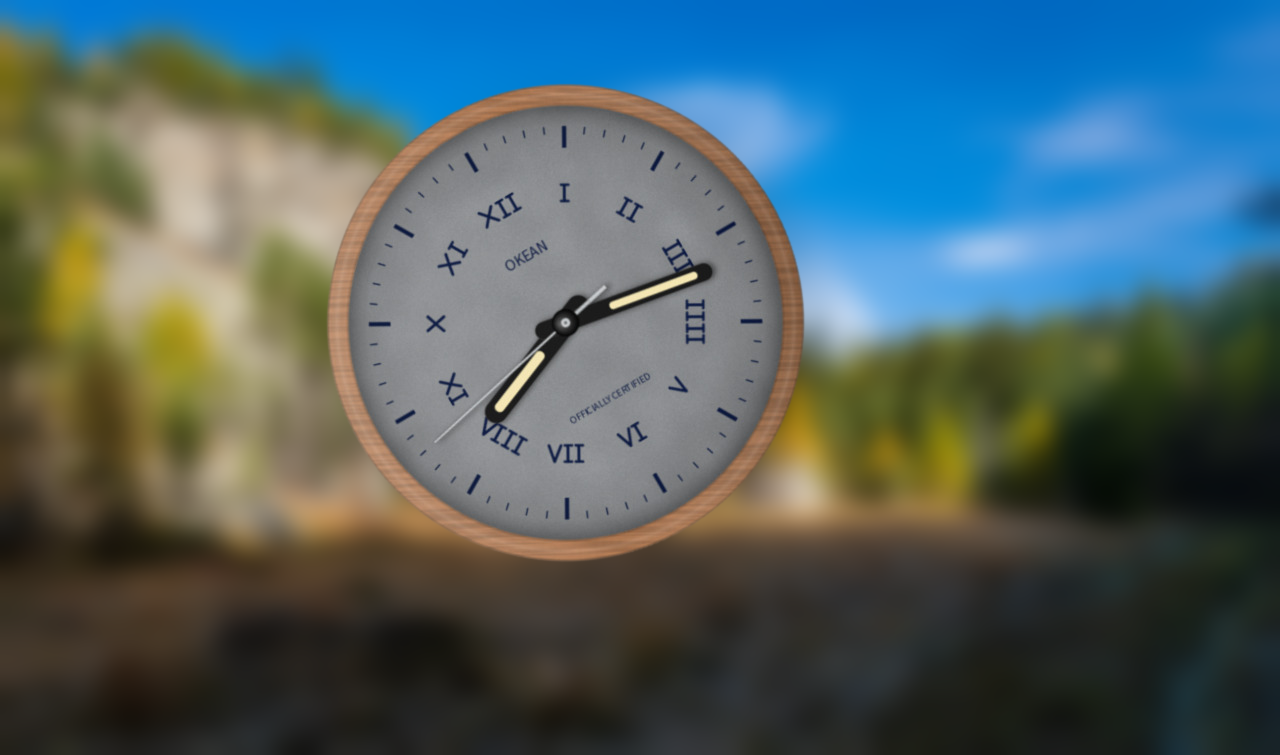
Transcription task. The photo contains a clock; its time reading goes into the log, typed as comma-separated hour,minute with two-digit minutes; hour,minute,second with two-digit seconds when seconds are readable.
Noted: 8,16,43
